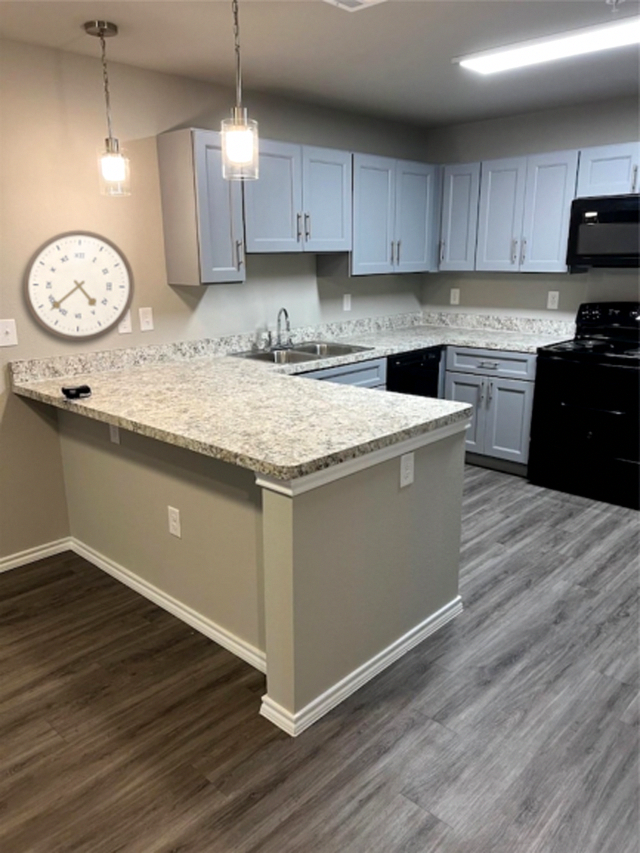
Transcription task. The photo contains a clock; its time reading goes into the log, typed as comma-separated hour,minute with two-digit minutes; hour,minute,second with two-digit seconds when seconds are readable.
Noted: 4,38
